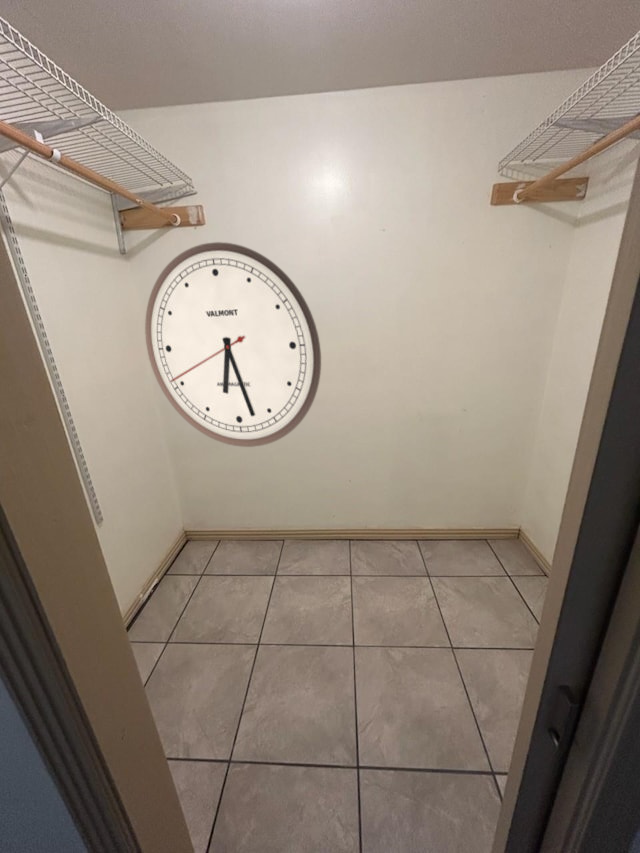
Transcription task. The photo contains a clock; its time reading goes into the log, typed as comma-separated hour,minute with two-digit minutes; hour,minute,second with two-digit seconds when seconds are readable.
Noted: 6,27,41
